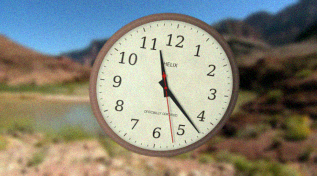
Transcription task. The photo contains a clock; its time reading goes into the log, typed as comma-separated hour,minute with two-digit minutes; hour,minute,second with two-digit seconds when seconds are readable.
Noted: 11,22,27
